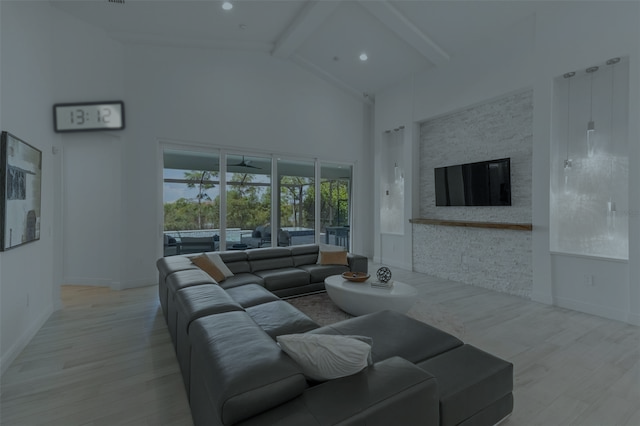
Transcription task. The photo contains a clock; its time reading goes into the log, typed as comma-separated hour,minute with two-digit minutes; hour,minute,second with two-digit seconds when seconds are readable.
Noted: 13,12
